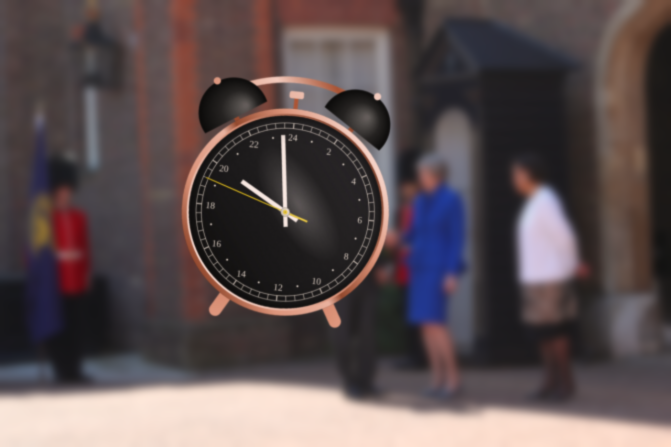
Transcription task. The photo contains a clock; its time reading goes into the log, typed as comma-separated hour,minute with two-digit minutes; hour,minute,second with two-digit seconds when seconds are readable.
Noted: 19,58,48
